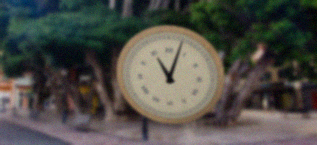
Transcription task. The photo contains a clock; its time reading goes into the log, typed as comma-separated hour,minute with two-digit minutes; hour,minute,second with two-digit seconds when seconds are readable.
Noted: 11,03
